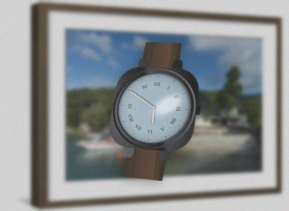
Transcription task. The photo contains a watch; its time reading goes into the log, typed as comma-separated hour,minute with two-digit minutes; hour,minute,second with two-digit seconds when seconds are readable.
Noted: 5,50
